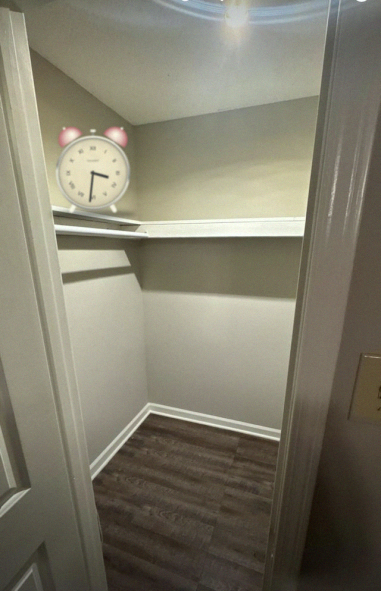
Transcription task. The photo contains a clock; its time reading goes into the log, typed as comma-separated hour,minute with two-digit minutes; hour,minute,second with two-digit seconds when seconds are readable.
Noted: 3,31
